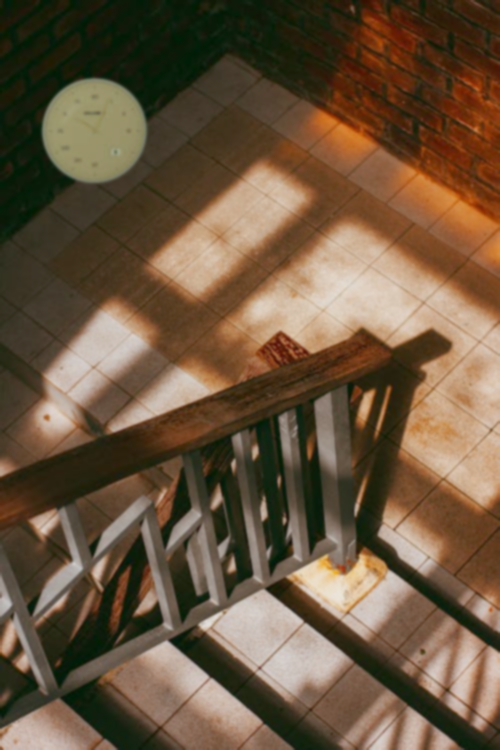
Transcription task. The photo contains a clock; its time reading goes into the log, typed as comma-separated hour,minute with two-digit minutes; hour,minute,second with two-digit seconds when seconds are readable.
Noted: 10,04
